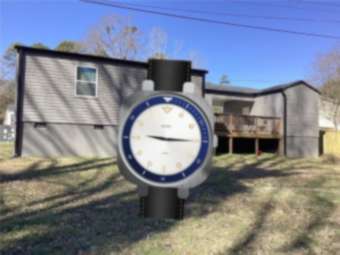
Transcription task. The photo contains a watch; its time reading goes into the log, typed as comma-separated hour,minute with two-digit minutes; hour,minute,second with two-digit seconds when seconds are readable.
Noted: 9,15
